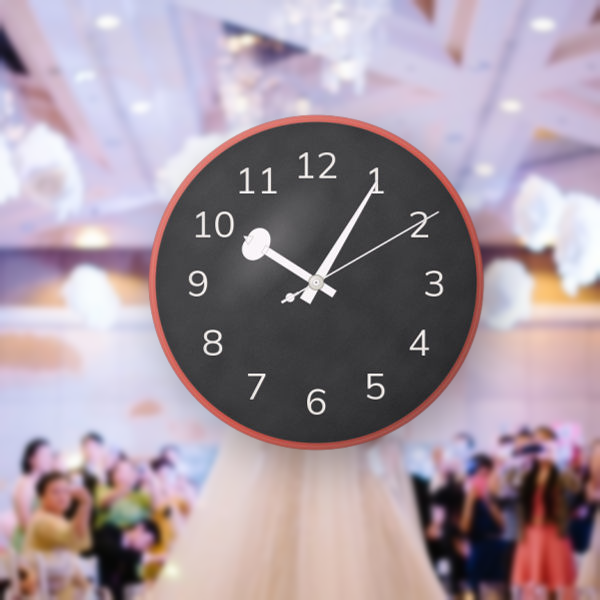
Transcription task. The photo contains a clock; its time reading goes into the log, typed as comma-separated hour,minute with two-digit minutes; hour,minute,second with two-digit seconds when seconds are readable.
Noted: 10,05,10
